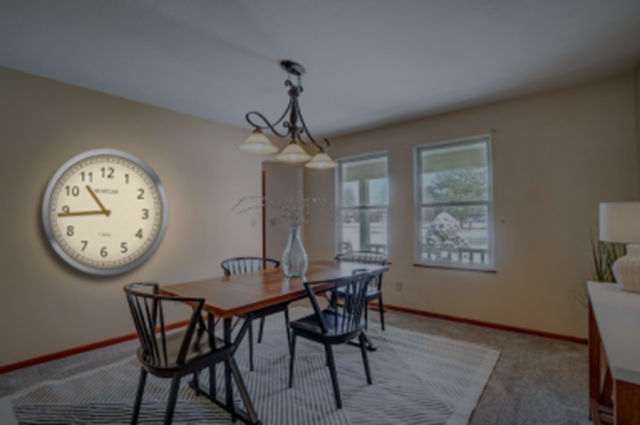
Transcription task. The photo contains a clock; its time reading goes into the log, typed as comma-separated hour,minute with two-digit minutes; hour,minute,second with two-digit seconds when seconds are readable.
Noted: 10,44
